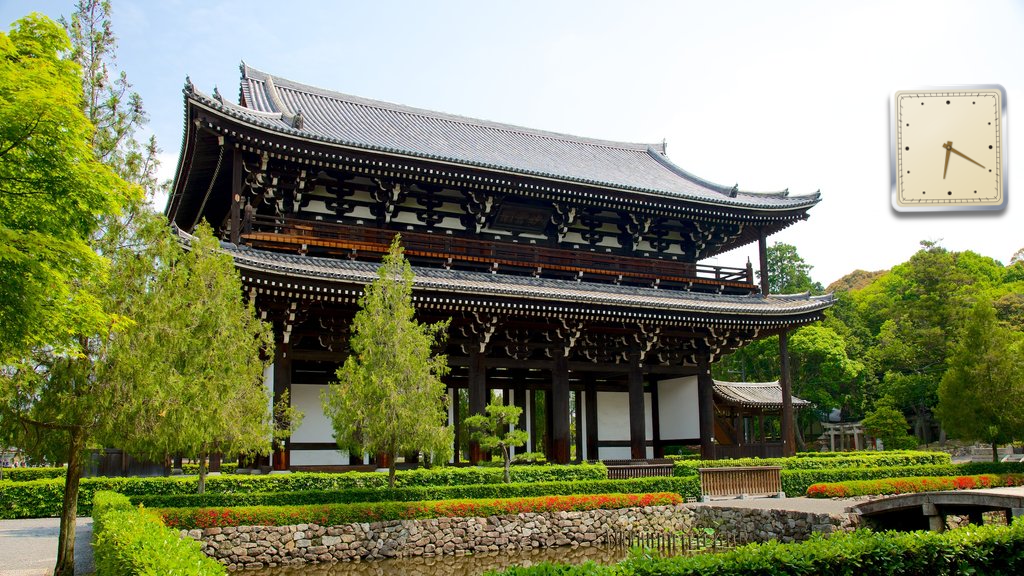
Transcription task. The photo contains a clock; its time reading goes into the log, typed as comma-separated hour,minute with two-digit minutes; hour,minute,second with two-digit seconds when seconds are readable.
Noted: 6,20
